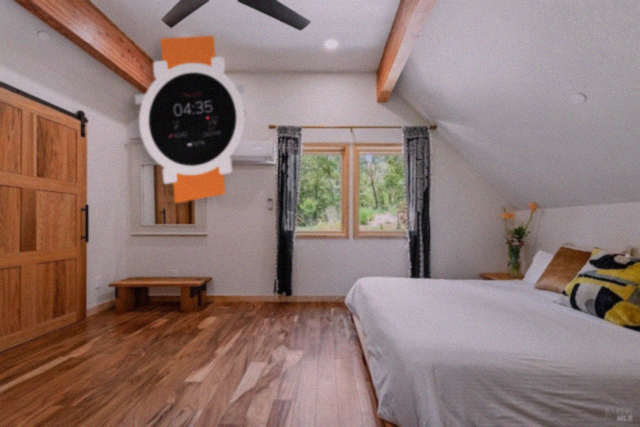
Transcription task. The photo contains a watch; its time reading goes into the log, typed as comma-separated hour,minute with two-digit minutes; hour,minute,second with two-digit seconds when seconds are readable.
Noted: 4,35
